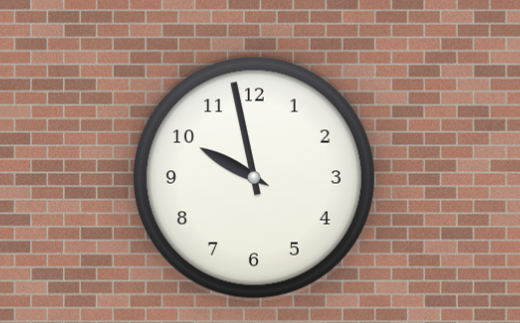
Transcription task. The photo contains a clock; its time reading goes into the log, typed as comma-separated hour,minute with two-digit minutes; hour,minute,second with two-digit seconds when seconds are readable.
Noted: 9,58
